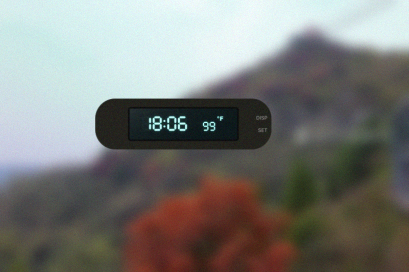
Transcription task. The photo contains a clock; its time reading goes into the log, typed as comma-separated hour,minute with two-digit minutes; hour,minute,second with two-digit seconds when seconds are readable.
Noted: 18,06
